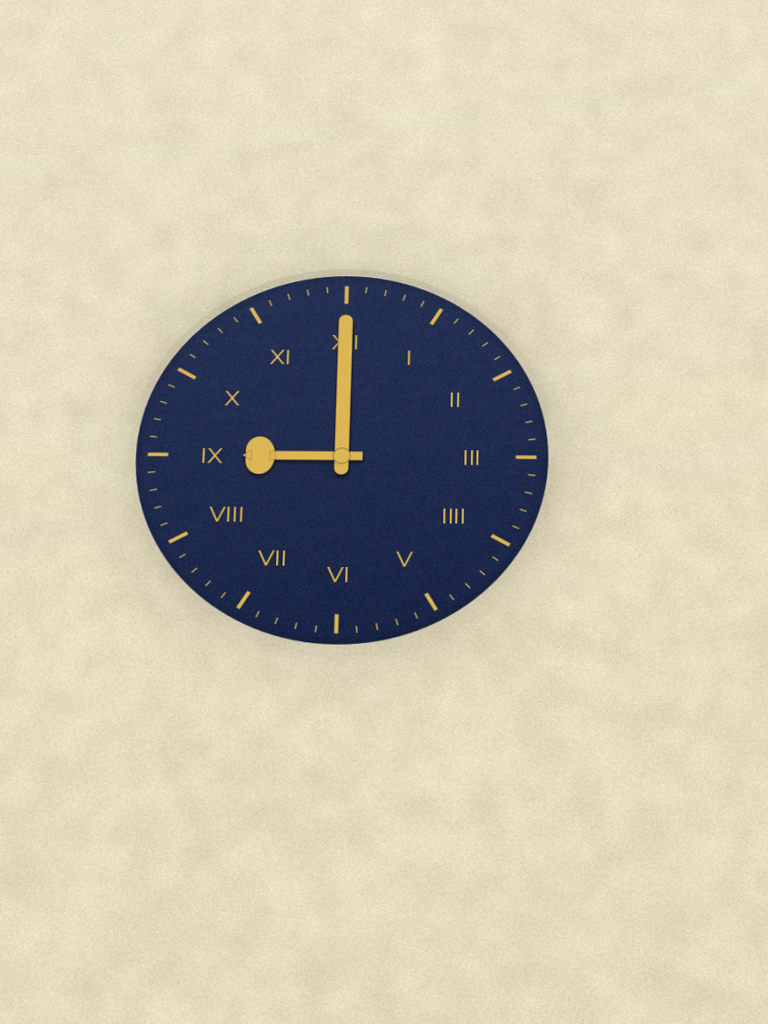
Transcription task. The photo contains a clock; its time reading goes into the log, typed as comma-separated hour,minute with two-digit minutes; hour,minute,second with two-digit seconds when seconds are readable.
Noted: 9,00
